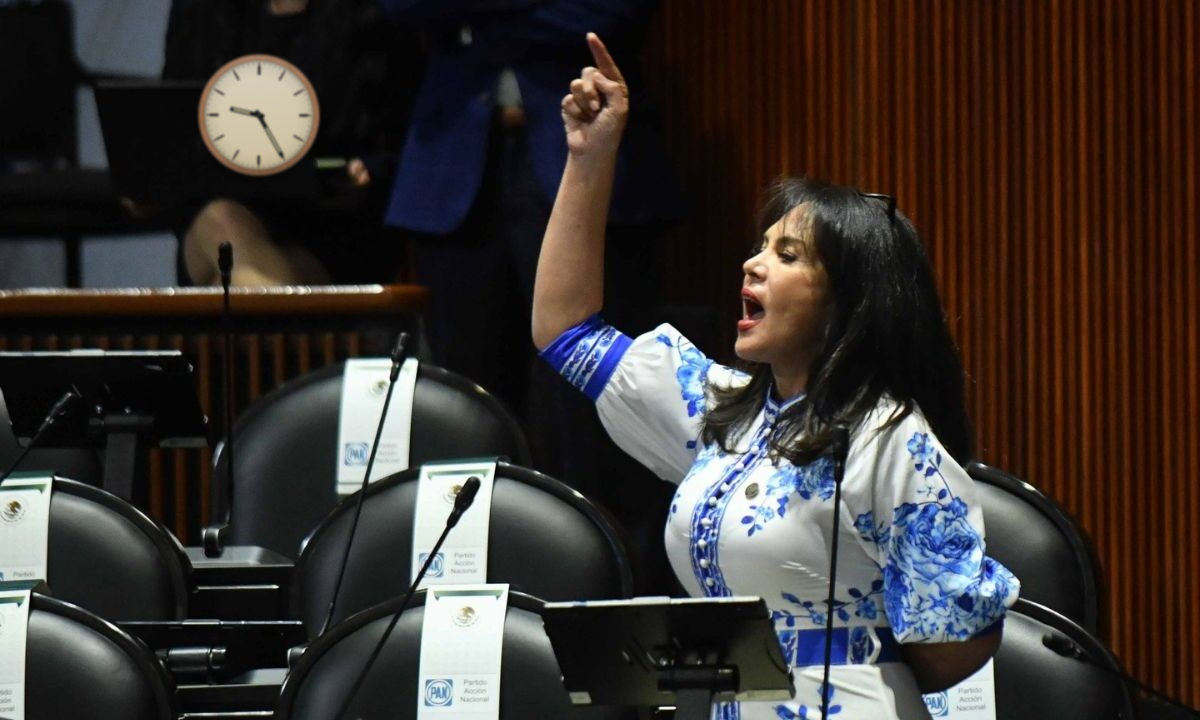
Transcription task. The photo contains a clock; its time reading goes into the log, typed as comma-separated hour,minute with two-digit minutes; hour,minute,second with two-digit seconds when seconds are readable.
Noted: 9,25
